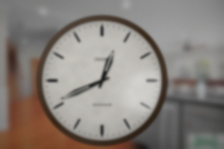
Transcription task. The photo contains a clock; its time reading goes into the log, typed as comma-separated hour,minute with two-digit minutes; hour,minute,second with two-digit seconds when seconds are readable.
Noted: 12,41
